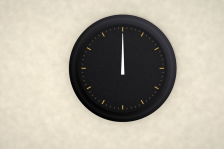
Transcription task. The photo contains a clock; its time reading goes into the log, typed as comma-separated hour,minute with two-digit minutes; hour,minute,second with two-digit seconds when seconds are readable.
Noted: 12,00
